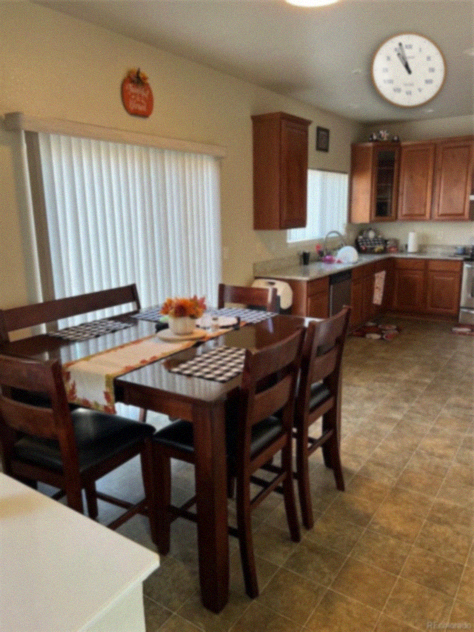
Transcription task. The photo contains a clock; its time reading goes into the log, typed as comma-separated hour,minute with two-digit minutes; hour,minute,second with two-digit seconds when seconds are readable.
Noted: 10,57
